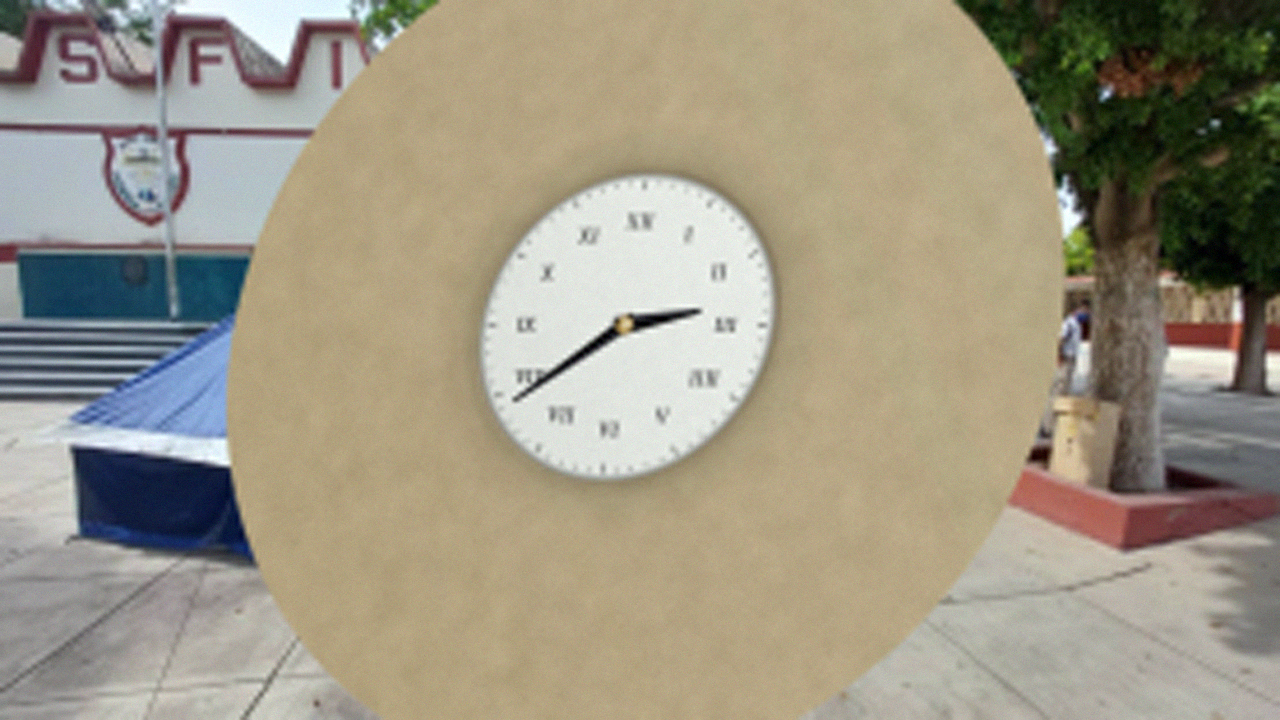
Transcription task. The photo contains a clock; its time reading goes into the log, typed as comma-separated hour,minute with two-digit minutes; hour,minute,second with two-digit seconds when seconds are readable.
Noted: 2,39
